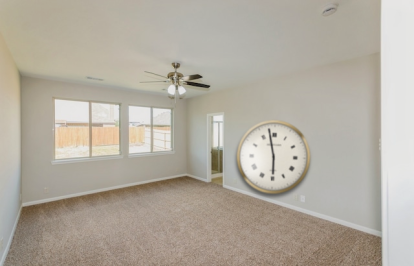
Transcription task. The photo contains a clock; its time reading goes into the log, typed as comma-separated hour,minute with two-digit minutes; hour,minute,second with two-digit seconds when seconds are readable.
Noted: 5,58
